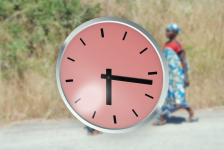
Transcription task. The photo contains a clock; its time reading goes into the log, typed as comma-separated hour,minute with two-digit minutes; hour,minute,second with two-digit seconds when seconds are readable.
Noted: 6,17
